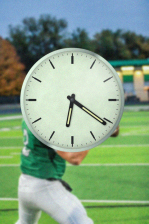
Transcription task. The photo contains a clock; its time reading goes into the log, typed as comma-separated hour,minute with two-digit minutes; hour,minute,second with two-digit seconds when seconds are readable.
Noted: 6,21
